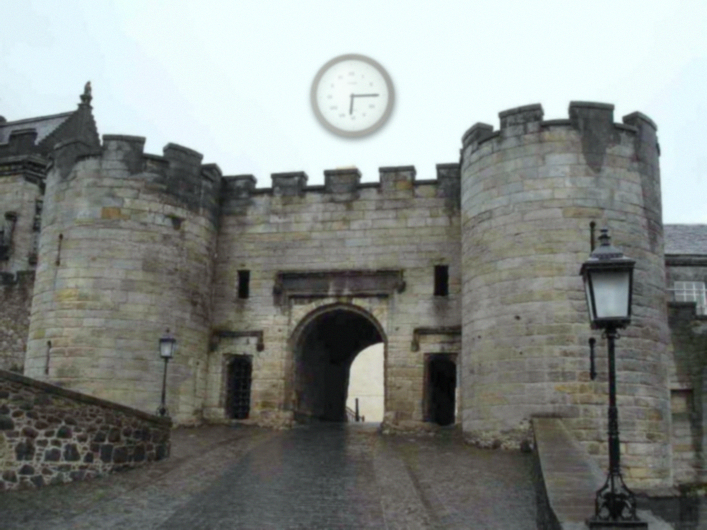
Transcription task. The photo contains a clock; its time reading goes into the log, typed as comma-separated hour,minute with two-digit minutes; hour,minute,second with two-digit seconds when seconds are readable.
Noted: 6,15
